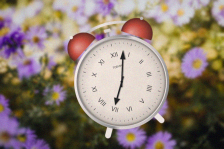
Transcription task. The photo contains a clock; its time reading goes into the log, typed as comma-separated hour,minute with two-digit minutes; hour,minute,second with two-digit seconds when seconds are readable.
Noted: 7,03
